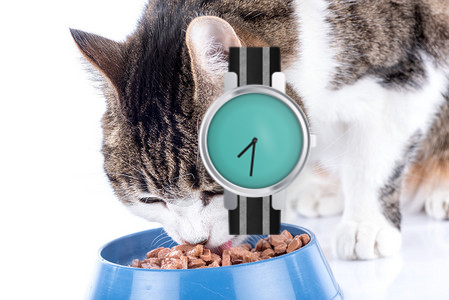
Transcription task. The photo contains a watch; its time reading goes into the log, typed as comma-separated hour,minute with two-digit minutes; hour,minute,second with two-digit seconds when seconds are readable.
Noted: 7,31
